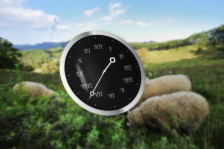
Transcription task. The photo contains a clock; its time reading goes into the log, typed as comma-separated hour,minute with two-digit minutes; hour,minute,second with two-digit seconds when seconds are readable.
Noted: 1,37
